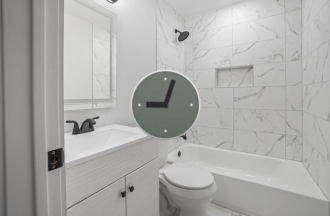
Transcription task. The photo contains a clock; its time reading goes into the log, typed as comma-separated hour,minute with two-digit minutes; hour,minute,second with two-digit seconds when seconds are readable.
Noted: 9,03
